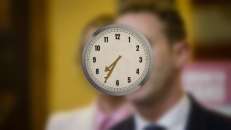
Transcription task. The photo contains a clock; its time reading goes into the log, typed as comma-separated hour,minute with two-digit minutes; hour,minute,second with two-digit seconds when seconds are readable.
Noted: 7,35
